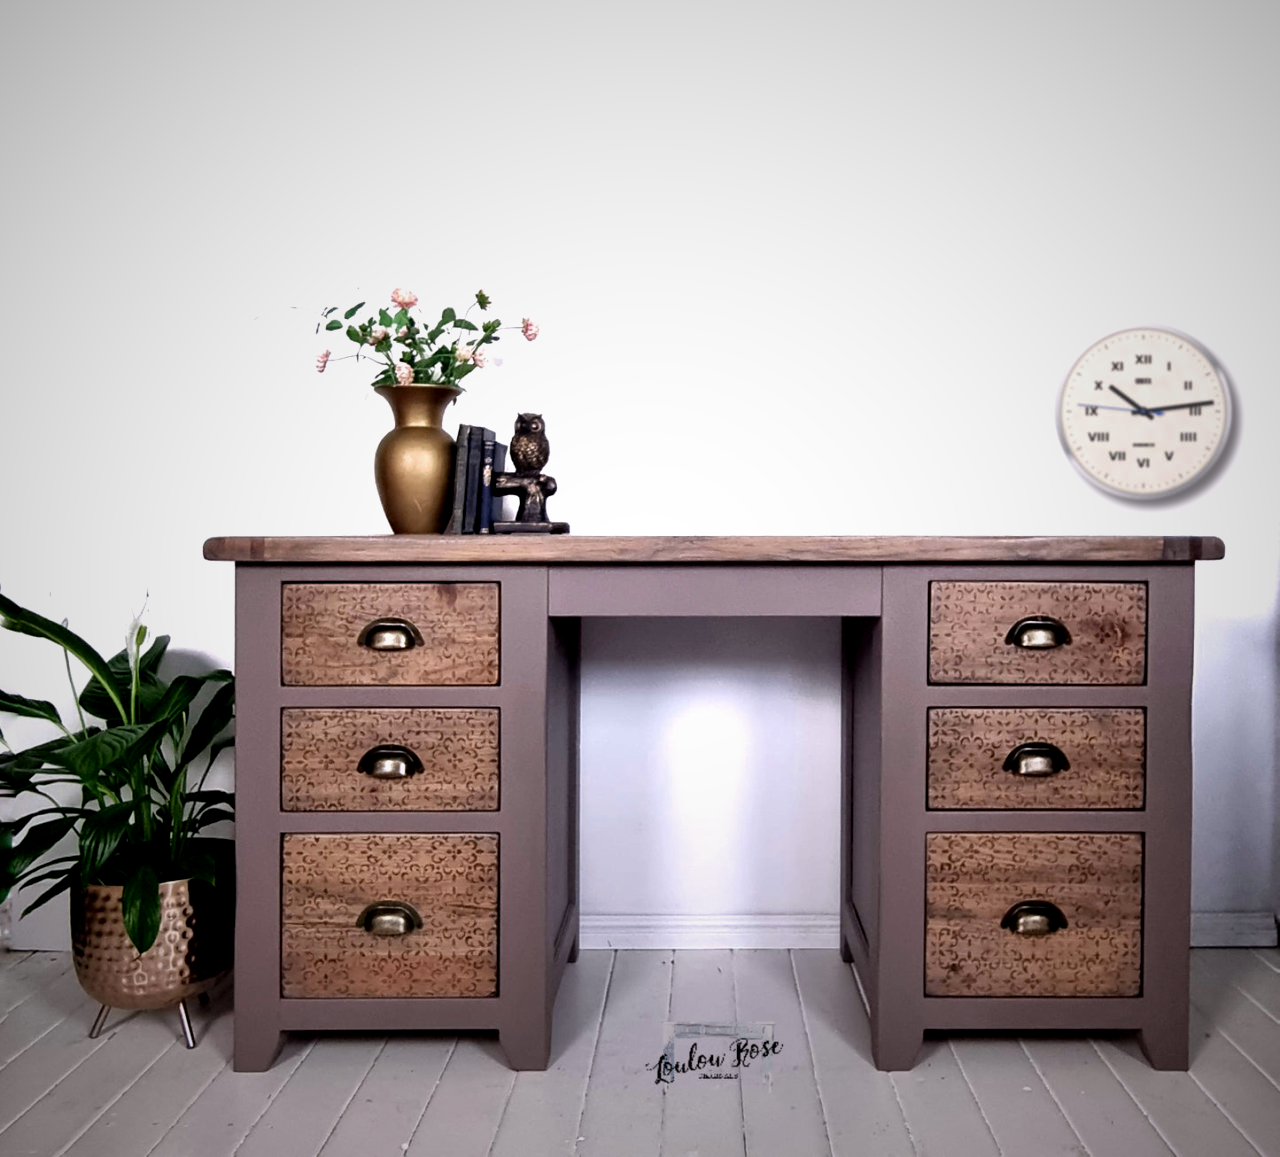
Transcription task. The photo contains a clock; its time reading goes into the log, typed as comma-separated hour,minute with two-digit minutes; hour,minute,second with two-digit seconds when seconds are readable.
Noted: 10,13,46
